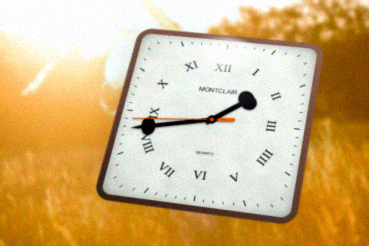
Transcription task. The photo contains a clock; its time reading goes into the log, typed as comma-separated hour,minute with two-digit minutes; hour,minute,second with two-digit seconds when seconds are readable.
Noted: 1,42,44
